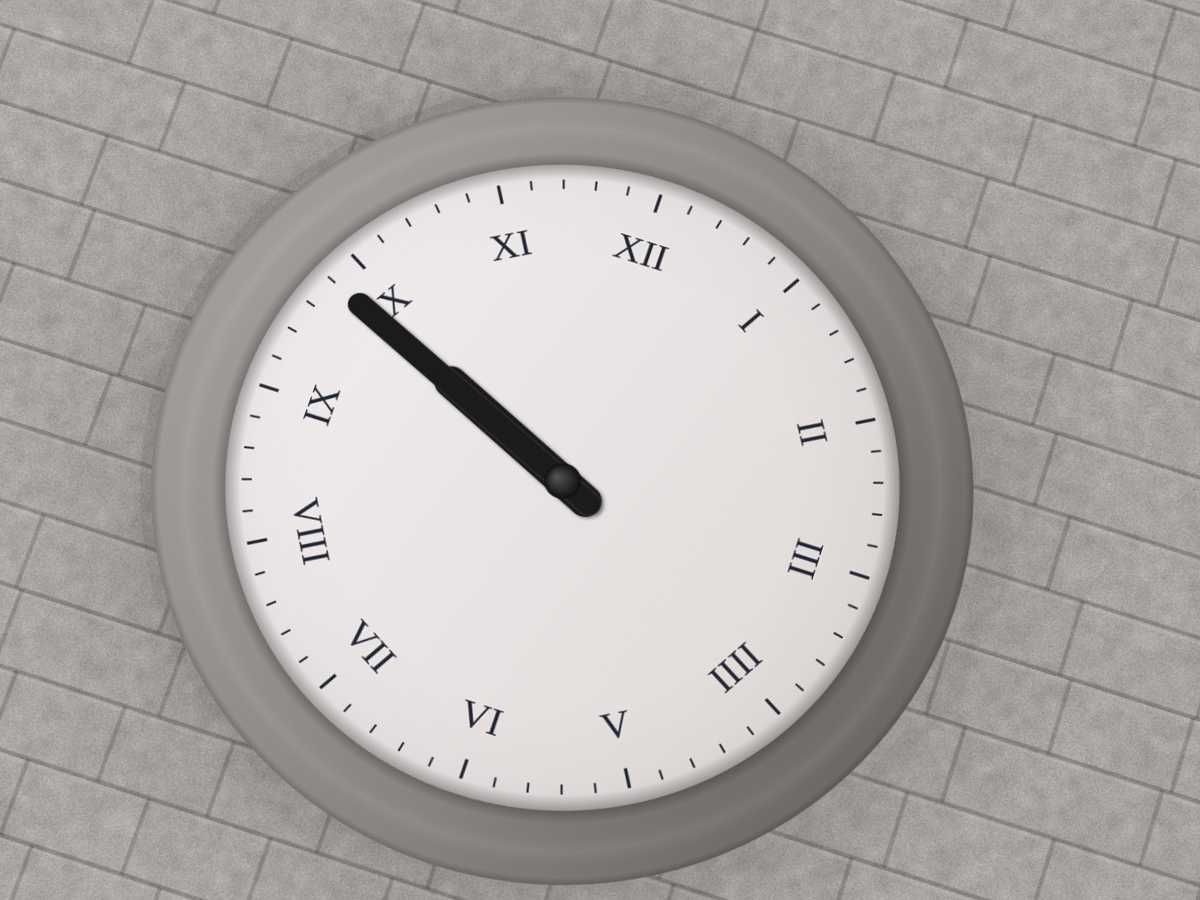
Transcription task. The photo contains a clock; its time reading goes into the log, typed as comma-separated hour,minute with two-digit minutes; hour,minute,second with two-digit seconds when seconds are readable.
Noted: 9,49
